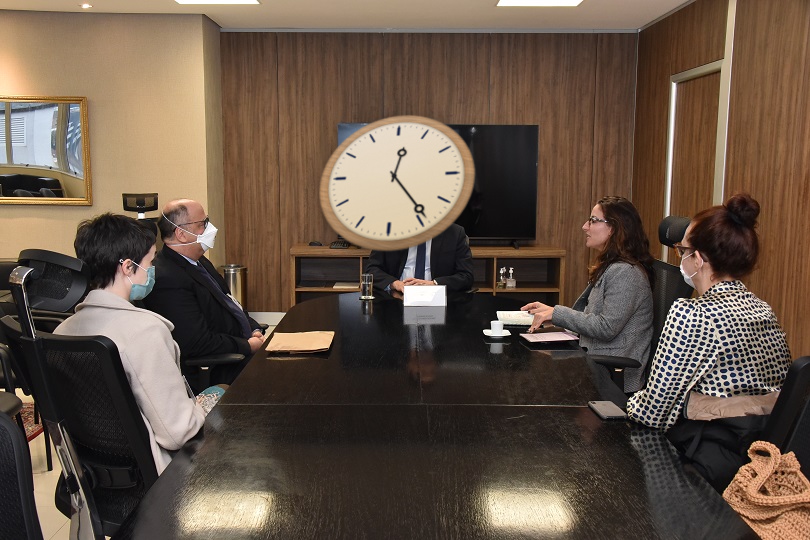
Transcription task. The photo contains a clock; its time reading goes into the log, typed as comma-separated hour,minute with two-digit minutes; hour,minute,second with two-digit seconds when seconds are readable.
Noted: 12,24
